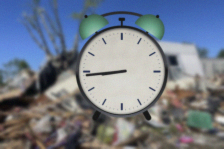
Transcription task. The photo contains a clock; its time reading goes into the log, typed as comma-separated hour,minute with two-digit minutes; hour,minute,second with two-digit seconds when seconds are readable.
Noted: 8,44
